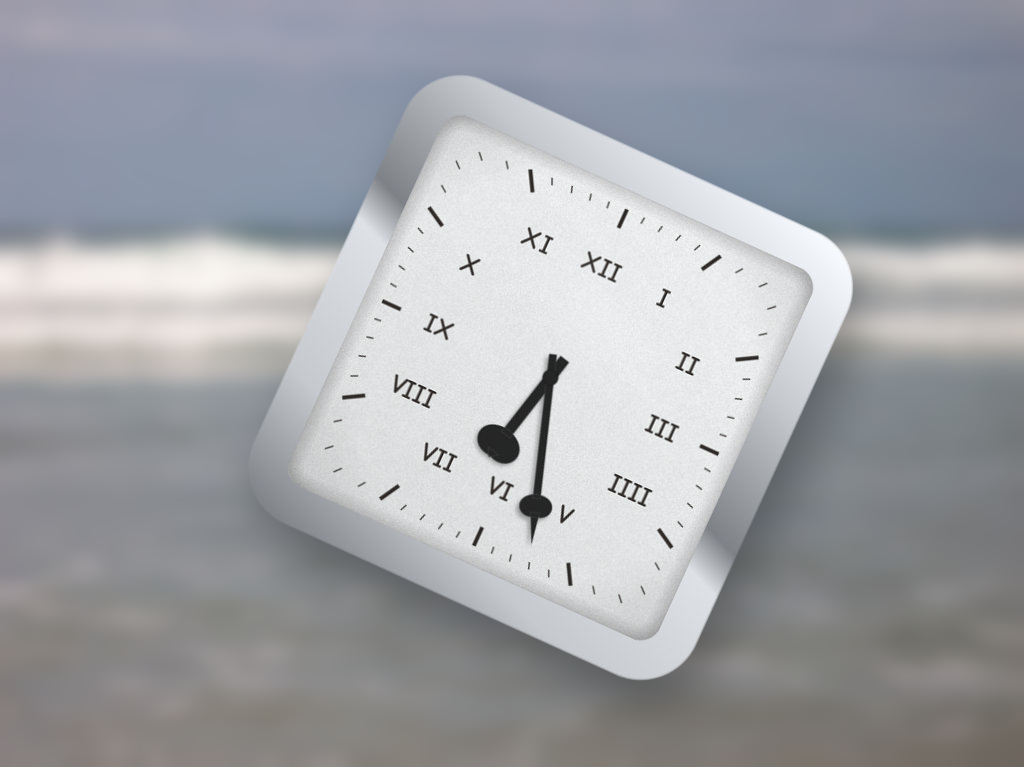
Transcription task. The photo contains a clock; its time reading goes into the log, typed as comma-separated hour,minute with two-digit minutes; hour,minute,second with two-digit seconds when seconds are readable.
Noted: 6,27
